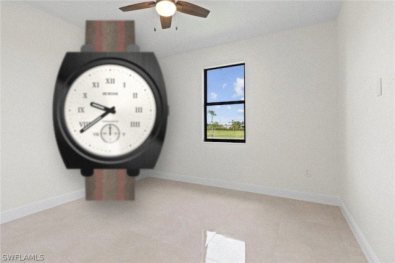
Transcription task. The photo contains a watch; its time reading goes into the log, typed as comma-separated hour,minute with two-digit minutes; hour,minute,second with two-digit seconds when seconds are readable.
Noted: 9,39
